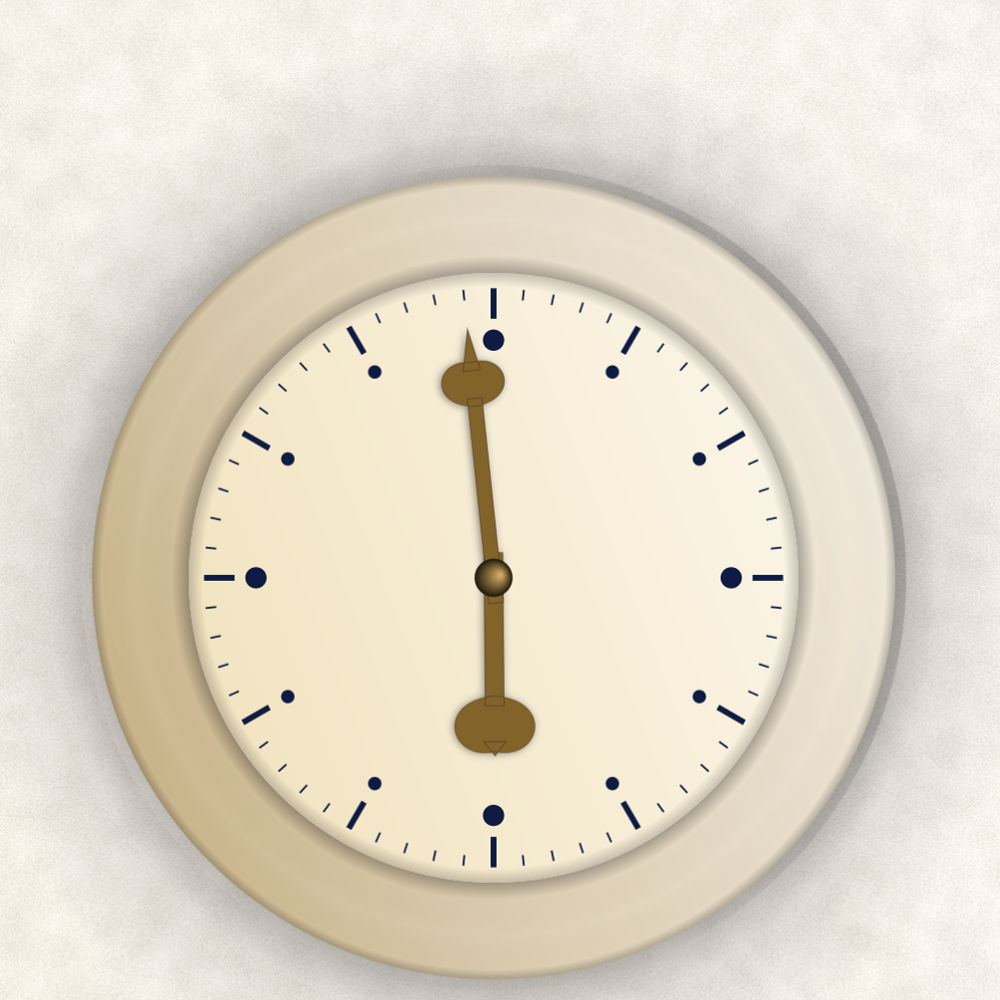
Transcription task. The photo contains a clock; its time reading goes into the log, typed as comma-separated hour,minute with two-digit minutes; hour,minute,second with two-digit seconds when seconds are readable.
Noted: 5,59
